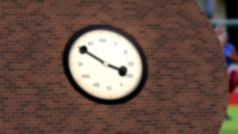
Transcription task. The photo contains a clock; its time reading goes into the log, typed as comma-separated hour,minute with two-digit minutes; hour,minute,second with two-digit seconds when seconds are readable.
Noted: 3,51
